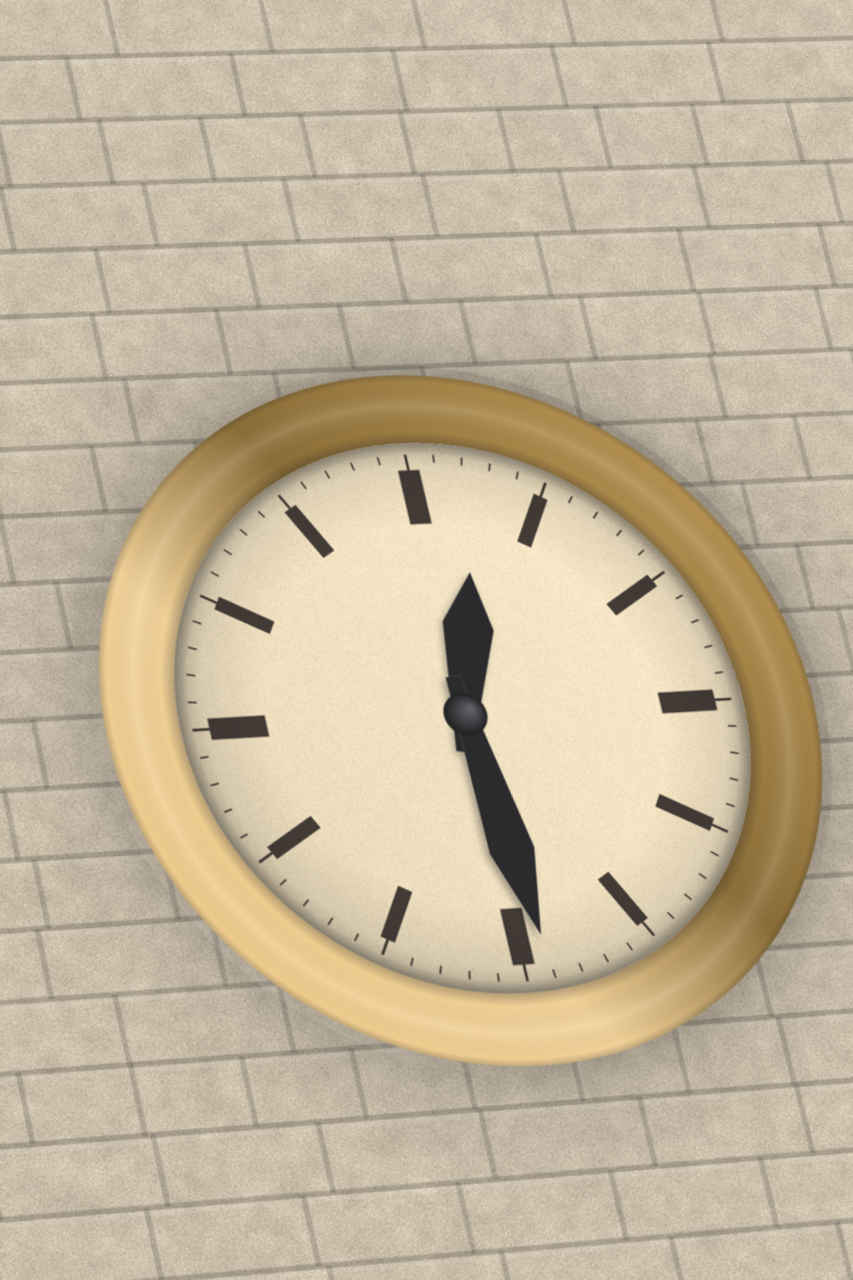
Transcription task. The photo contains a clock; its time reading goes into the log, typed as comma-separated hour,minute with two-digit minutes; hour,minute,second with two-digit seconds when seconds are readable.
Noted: 12,29
